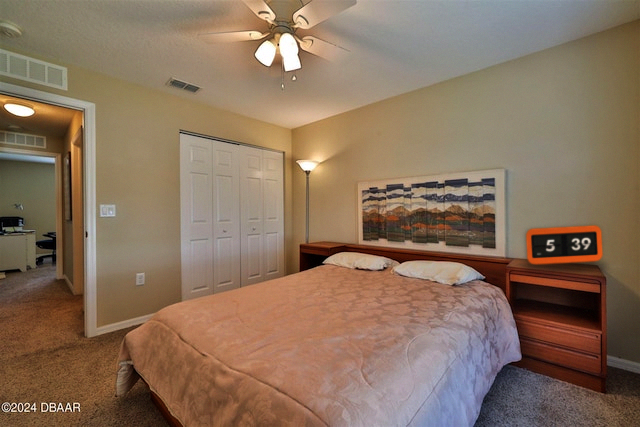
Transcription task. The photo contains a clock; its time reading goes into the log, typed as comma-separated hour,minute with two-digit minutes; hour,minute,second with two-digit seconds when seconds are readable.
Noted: 5,39
